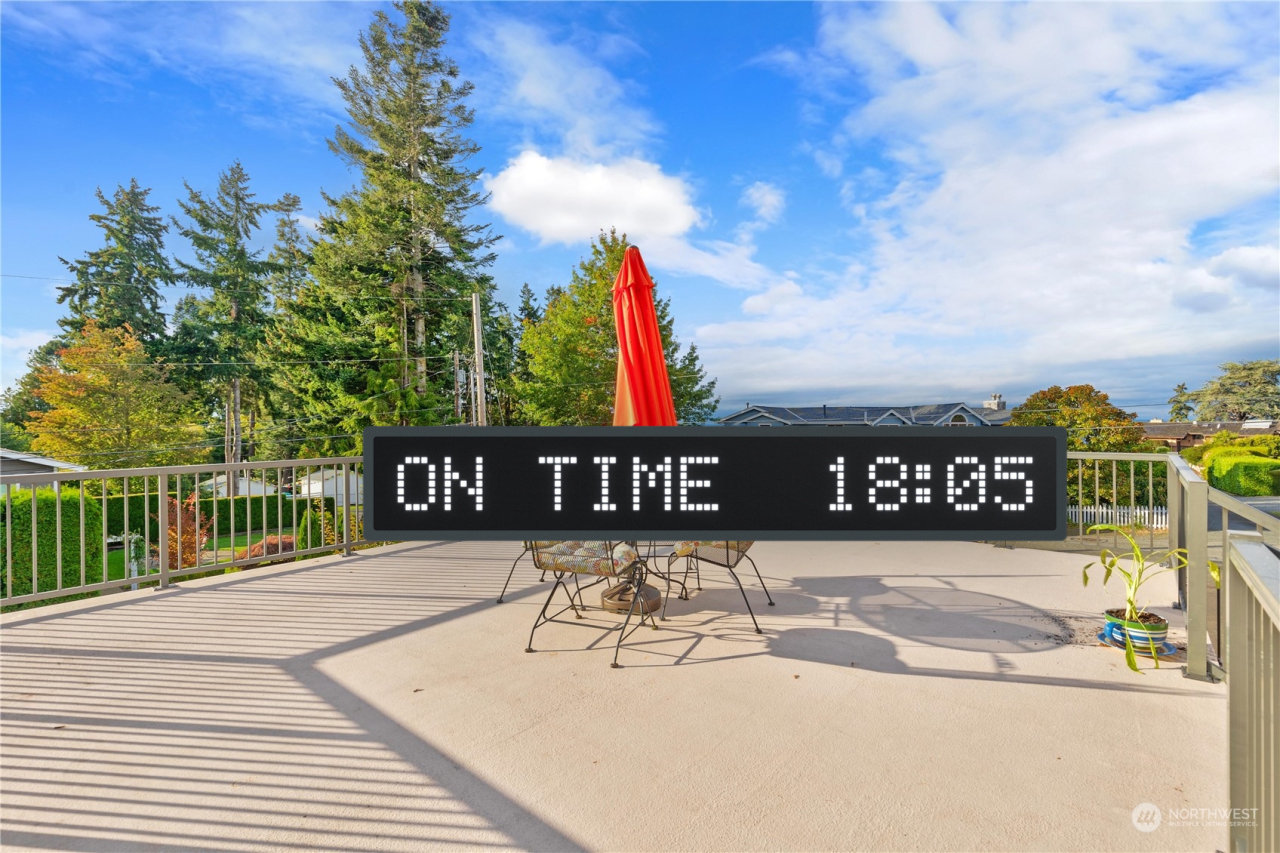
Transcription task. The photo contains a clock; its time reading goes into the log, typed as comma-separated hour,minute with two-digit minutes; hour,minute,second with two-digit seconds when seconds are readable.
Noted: 18,05
